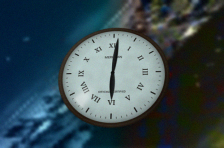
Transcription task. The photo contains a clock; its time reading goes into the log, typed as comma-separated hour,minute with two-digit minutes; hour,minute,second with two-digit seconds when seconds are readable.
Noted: 6,01
